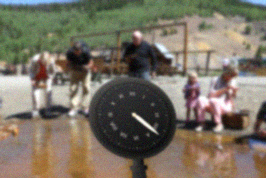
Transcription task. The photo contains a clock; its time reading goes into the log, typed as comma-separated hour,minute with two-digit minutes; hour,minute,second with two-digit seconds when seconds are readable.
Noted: 4,22
